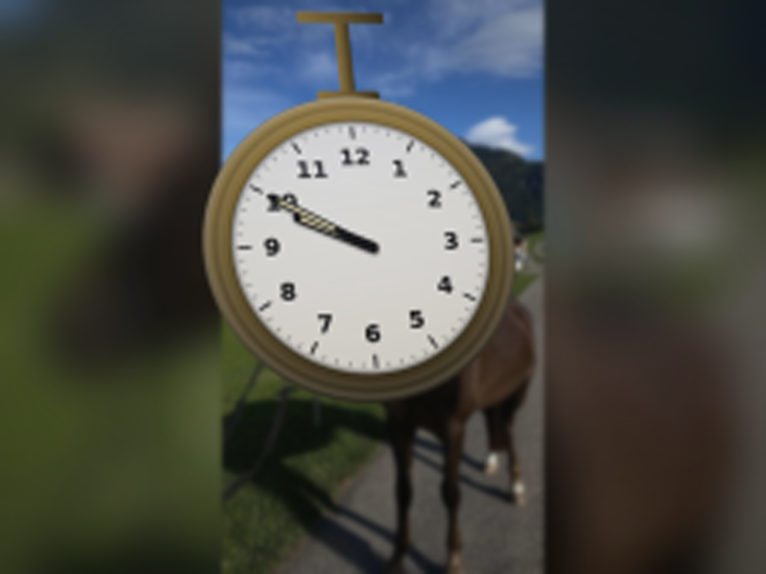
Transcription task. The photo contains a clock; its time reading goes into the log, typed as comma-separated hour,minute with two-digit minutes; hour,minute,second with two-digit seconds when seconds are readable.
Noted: 9,50
